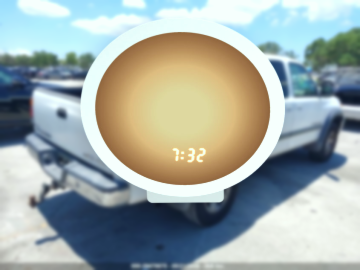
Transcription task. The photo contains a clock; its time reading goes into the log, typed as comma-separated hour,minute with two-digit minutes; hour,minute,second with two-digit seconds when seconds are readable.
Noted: 7,32
